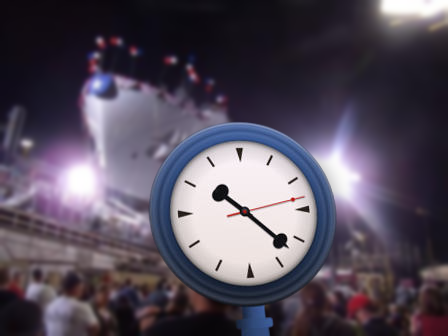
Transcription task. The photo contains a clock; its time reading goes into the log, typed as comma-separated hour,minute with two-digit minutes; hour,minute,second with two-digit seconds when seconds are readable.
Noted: 10,22,13
